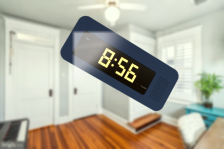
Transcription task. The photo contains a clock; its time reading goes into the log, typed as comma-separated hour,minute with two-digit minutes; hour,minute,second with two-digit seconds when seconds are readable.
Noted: 8,56
